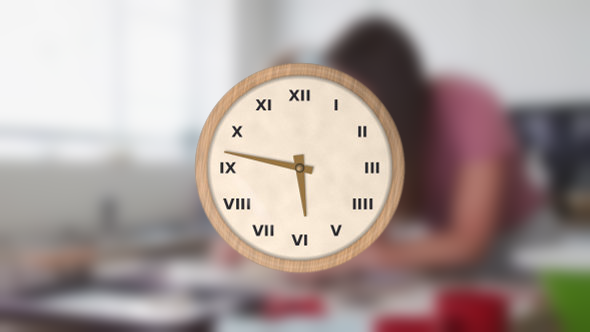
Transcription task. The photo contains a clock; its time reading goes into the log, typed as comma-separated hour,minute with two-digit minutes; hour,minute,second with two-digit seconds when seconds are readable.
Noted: 5,47
